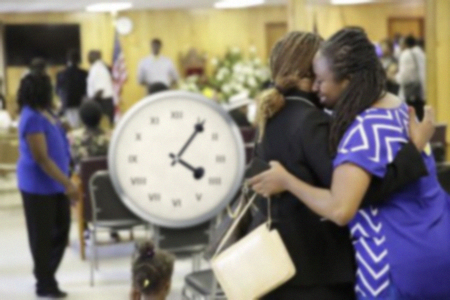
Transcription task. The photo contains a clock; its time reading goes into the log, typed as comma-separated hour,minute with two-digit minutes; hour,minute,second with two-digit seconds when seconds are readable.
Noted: 4,06
